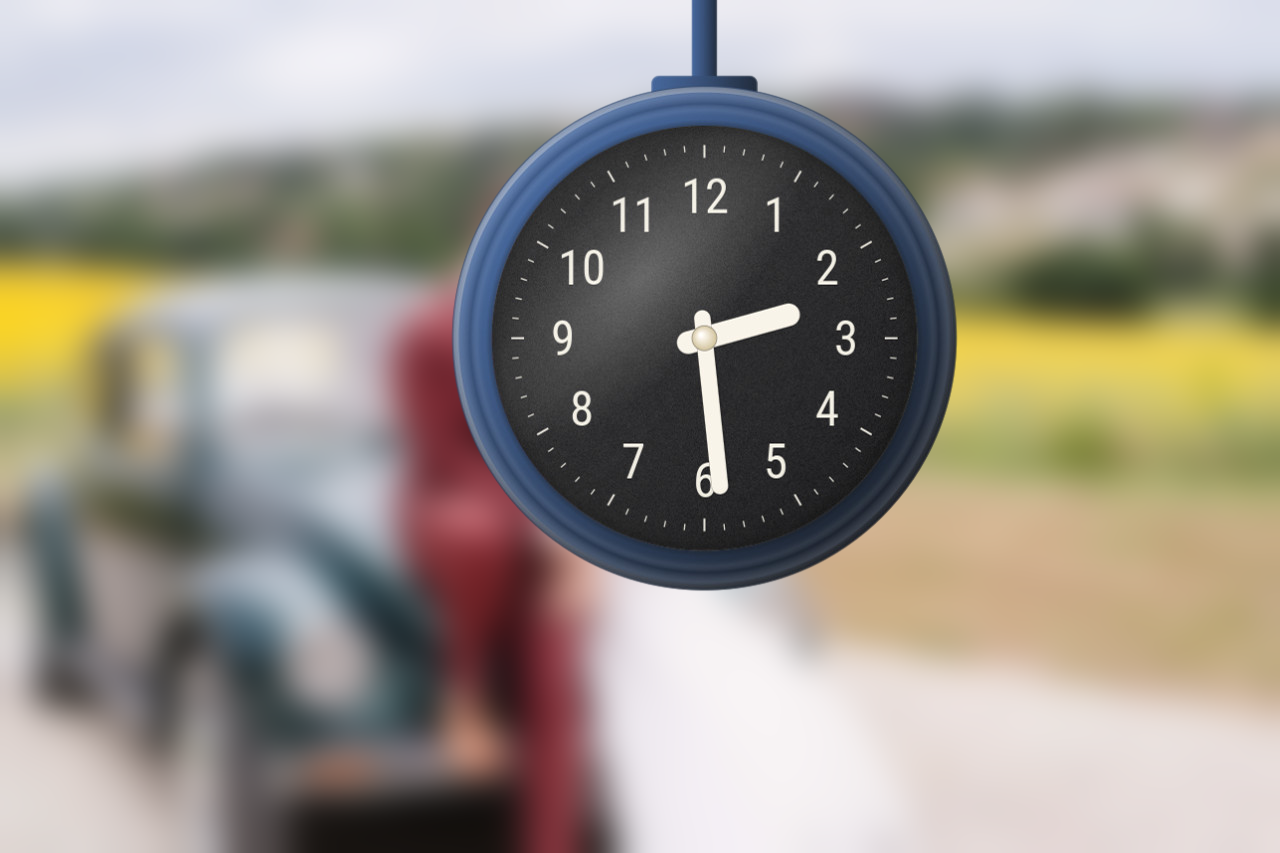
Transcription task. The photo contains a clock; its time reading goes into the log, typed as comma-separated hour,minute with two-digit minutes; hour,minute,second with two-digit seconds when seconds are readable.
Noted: 2,29
